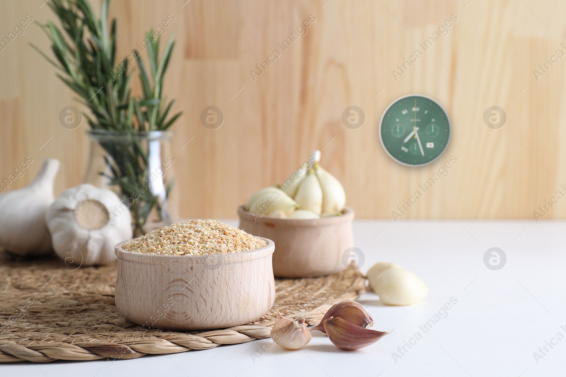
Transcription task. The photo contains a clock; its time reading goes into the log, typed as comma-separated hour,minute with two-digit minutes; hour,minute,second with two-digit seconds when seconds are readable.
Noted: 7,27
